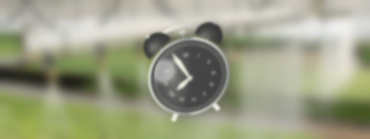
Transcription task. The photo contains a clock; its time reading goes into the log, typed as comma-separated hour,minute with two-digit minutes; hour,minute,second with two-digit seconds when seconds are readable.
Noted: 7,56
